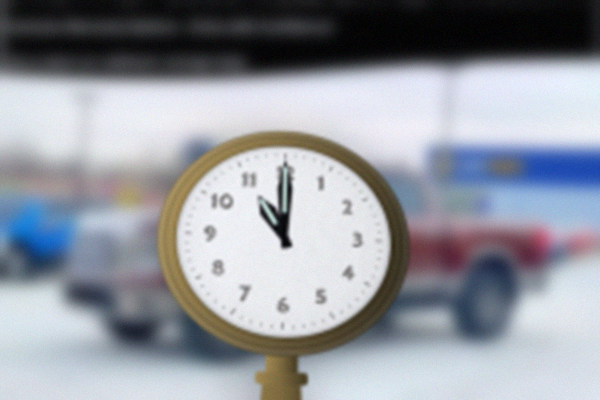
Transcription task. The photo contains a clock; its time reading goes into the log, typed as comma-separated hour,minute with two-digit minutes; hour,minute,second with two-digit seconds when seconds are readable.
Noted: 11,00
